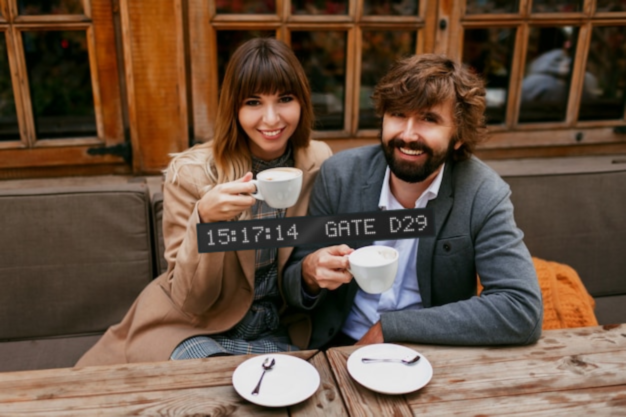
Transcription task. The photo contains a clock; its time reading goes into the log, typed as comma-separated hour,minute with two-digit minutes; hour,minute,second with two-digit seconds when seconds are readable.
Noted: 15,17,14
